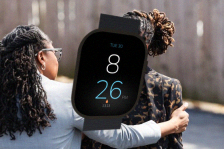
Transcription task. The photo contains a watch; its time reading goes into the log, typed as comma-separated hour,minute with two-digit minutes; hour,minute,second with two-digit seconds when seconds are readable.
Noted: 8,26
